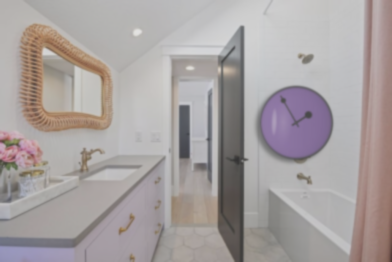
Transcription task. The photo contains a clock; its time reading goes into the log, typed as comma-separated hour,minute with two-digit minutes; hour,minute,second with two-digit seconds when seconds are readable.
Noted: 1,55
